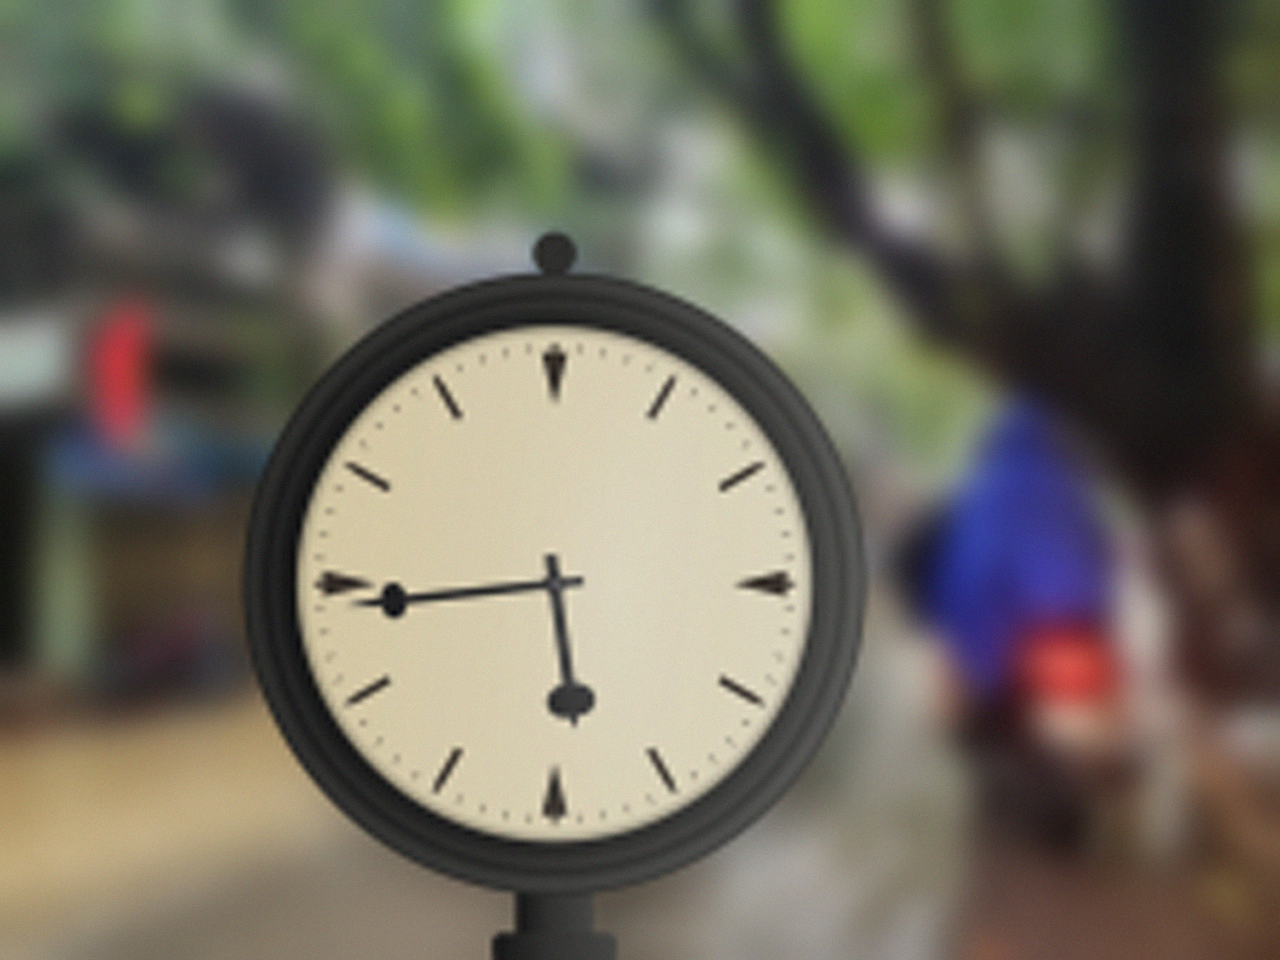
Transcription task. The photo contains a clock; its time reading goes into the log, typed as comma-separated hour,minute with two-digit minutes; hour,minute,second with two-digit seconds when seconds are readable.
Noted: 5,44
